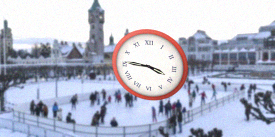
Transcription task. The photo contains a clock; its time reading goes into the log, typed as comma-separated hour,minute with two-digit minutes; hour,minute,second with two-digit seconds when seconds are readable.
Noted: 3,46
